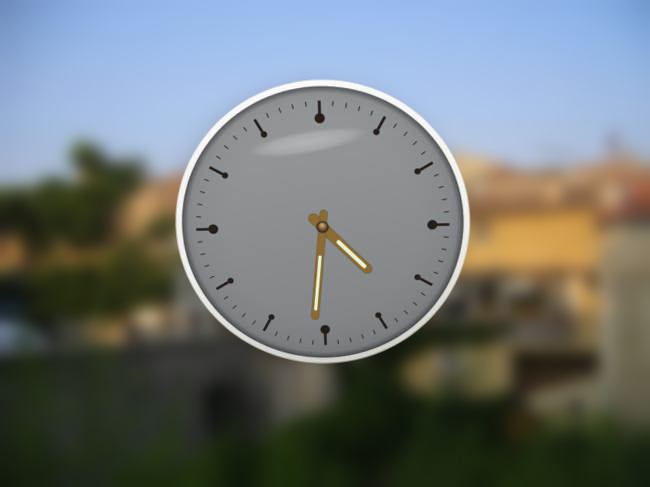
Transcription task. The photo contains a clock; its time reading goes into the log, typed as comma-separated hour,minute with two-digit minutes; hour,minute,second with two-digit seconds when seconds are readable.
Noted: 4,31
